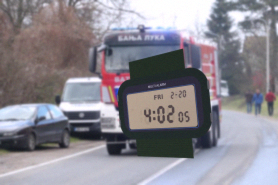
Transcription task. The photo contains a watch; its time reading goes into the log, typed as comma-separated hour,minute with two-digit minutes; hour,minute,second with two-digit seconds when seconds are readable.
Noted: 4,02,05
